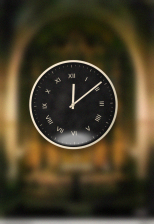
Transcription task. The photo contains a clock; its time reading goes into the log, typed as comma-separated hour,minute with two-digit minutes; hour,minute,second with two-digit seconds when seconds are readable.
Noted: 12,09
